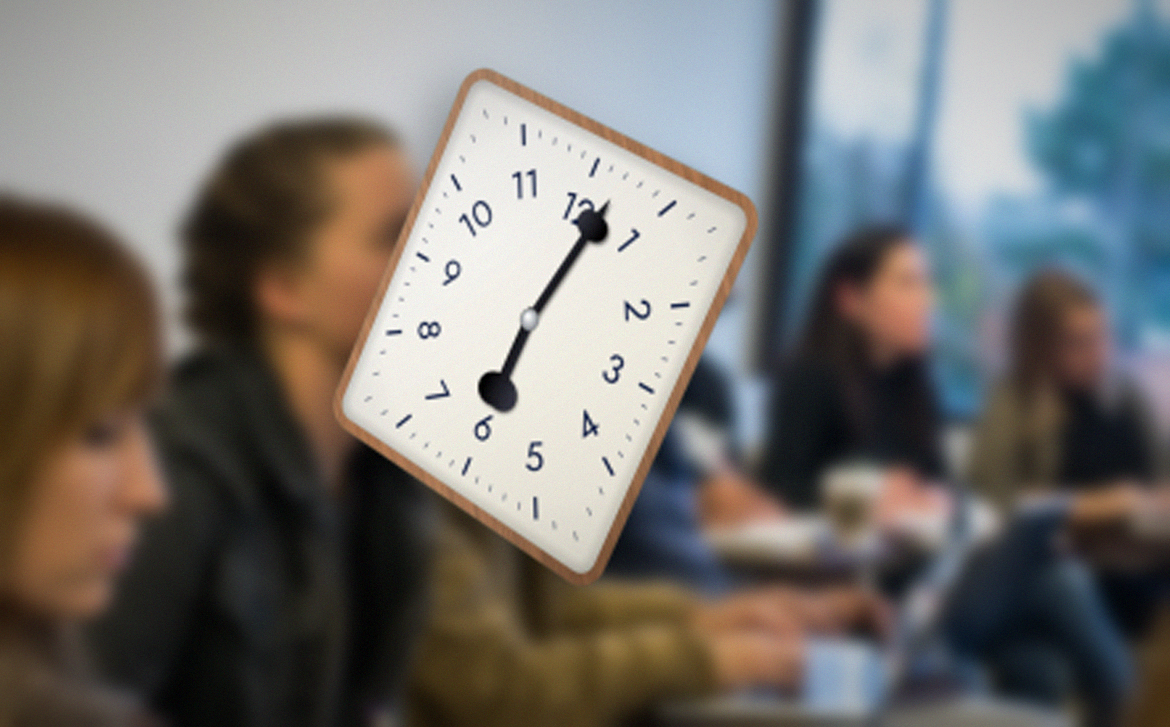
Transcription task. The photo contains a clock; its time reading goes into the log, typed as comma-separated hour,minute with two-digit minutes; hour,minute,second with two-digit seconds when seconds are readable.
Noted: 6,02
